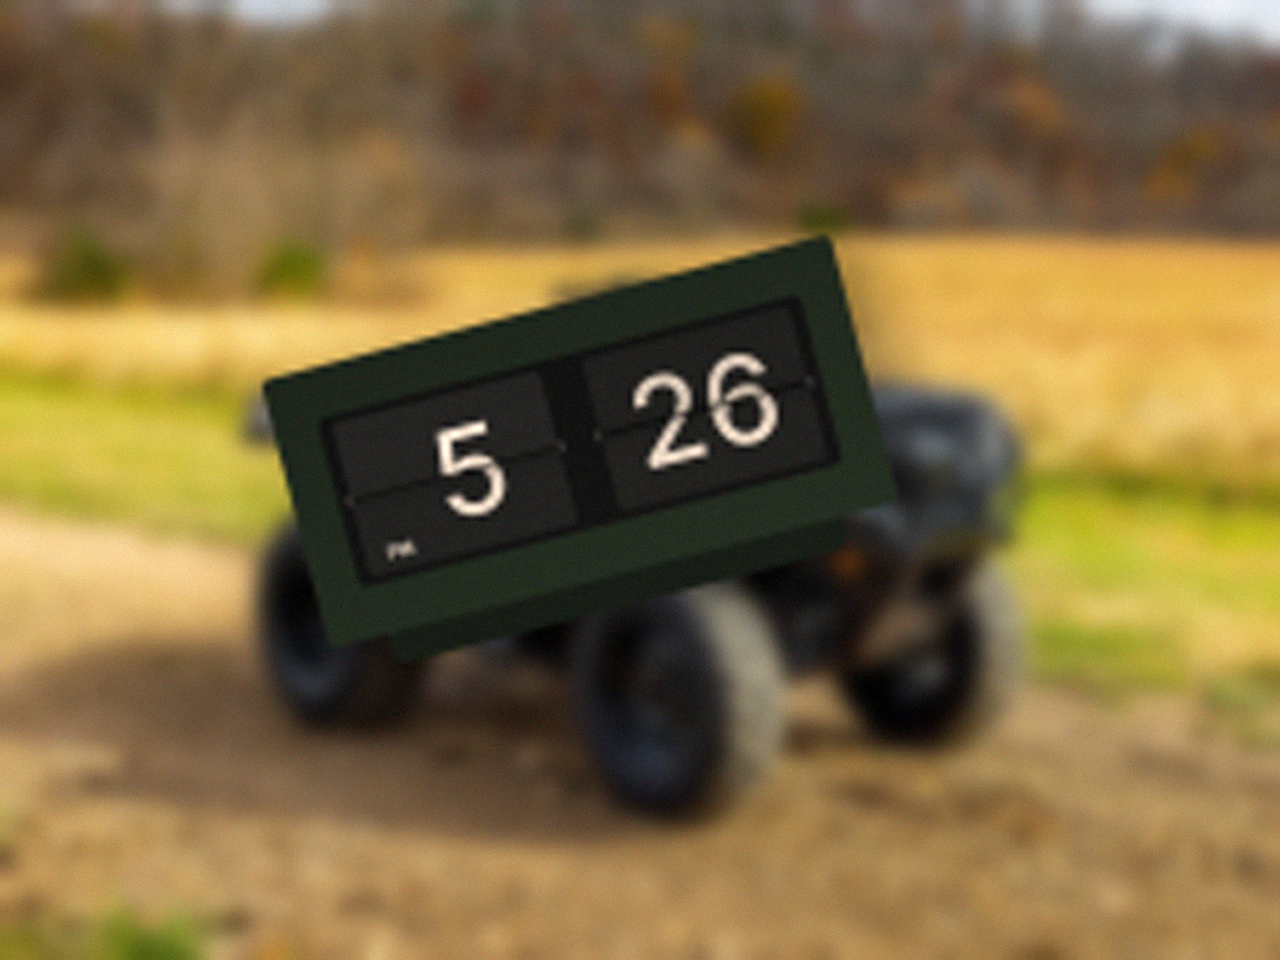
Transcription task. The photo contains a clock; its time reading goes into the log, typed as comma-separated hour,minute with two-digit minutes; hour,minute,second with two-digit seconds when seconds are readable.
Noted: 5,26
